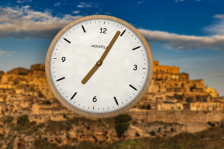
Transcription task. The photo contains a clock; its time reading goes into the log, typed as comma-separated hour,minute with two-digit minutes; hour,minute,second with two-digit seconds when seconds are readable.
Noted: 7,04
